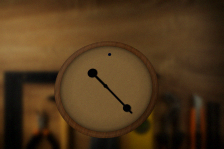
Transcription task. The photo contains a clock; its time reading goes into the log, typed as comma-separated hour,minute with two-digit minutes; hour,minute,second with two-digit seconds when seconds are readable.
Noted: 10,22
